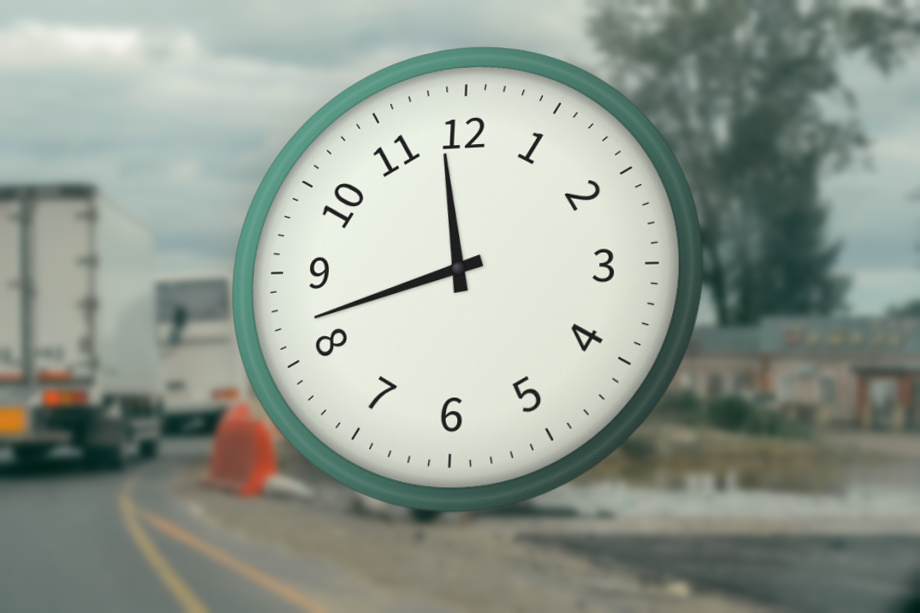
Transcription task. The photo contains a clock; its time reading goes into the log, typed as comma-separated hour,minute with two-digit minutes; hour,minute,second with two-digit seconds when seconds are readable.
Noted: 11,42
